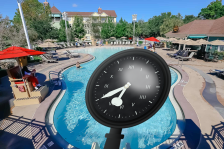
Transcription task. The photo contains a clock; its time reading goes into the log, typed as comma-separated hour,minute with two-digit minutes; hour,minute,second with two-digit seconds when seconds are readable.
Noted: 6,40
